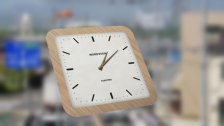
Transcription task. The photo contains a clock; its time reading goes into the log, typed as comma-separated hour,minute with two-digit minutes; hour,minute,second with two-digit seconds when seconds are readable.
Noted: 1,09
